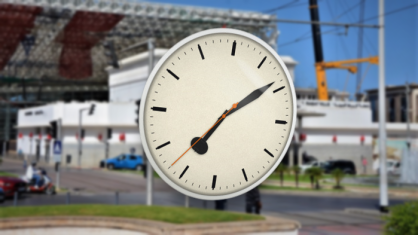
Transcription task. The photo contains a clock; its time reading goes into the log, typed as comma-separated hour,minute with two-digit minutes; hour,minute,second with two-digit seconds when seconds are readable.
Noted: 7,08,37
